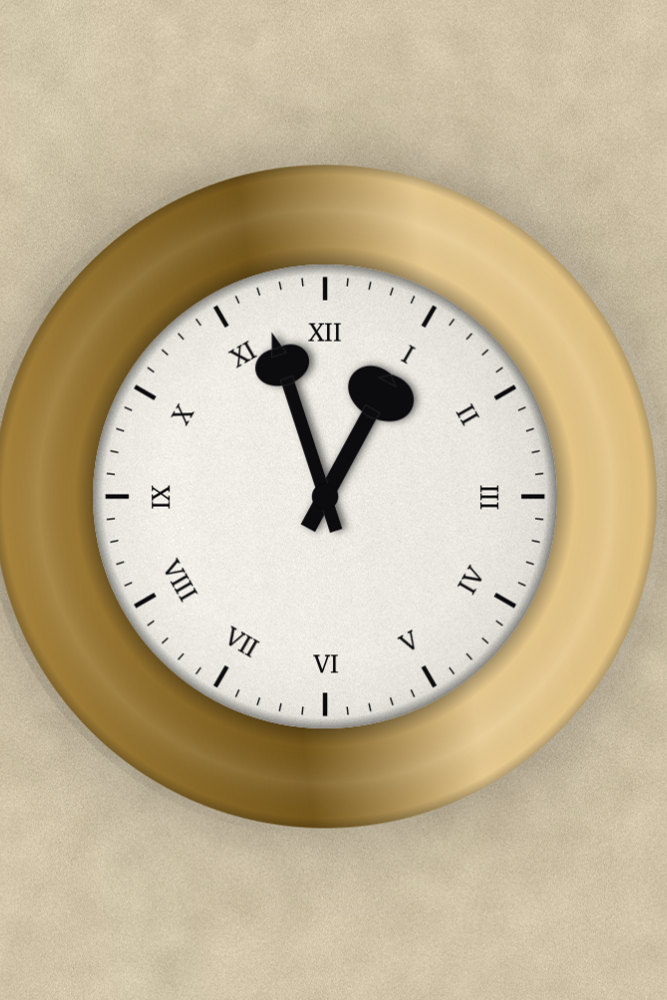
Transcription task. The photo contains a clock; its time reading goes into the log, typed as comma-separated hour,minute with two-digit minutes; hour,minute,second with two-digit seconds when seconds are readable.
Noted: 12,57
